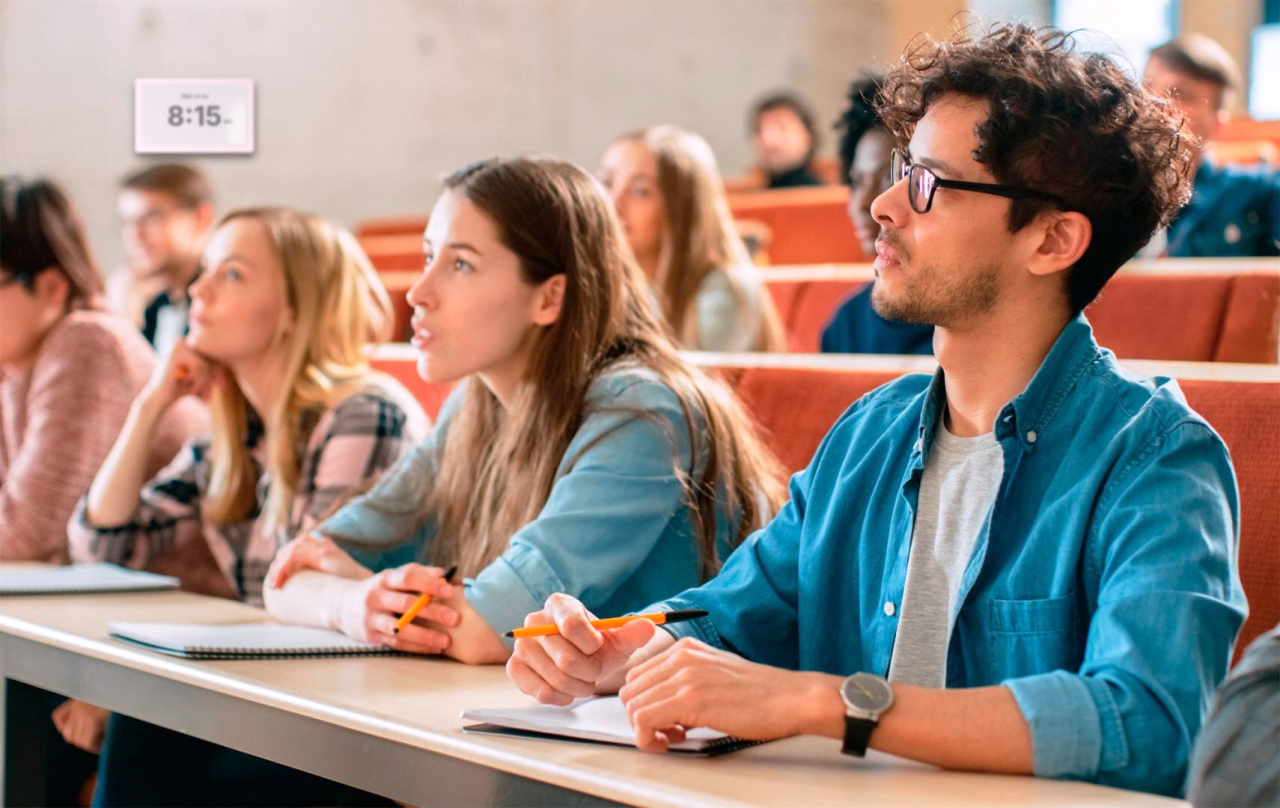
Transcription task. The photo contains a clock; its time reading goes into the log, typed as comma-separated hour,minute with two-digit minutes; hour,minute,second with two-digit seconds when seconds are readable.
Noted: 8,15
